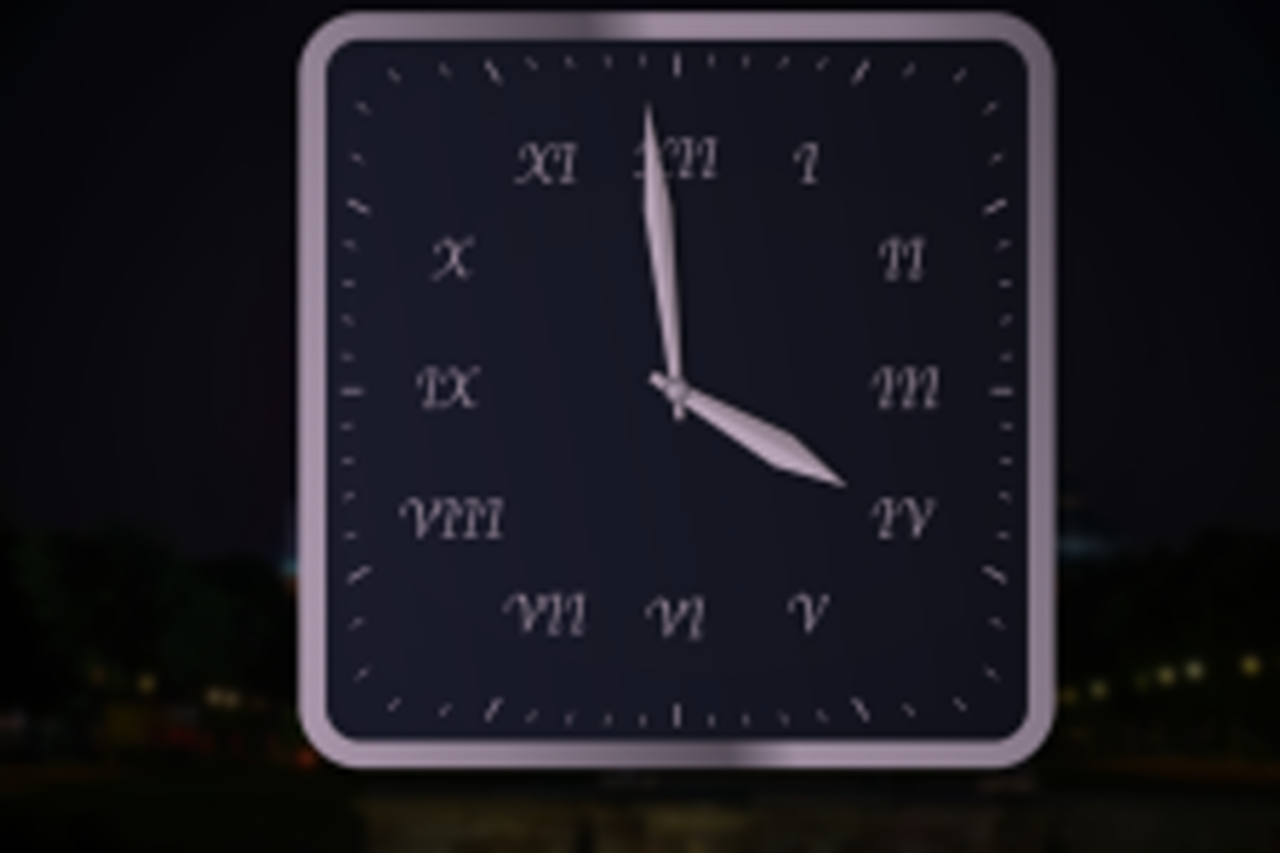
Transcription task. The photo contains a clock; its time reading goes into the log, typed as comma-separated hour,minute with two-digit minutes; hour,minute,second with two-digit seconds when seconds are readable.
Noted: 3,59
